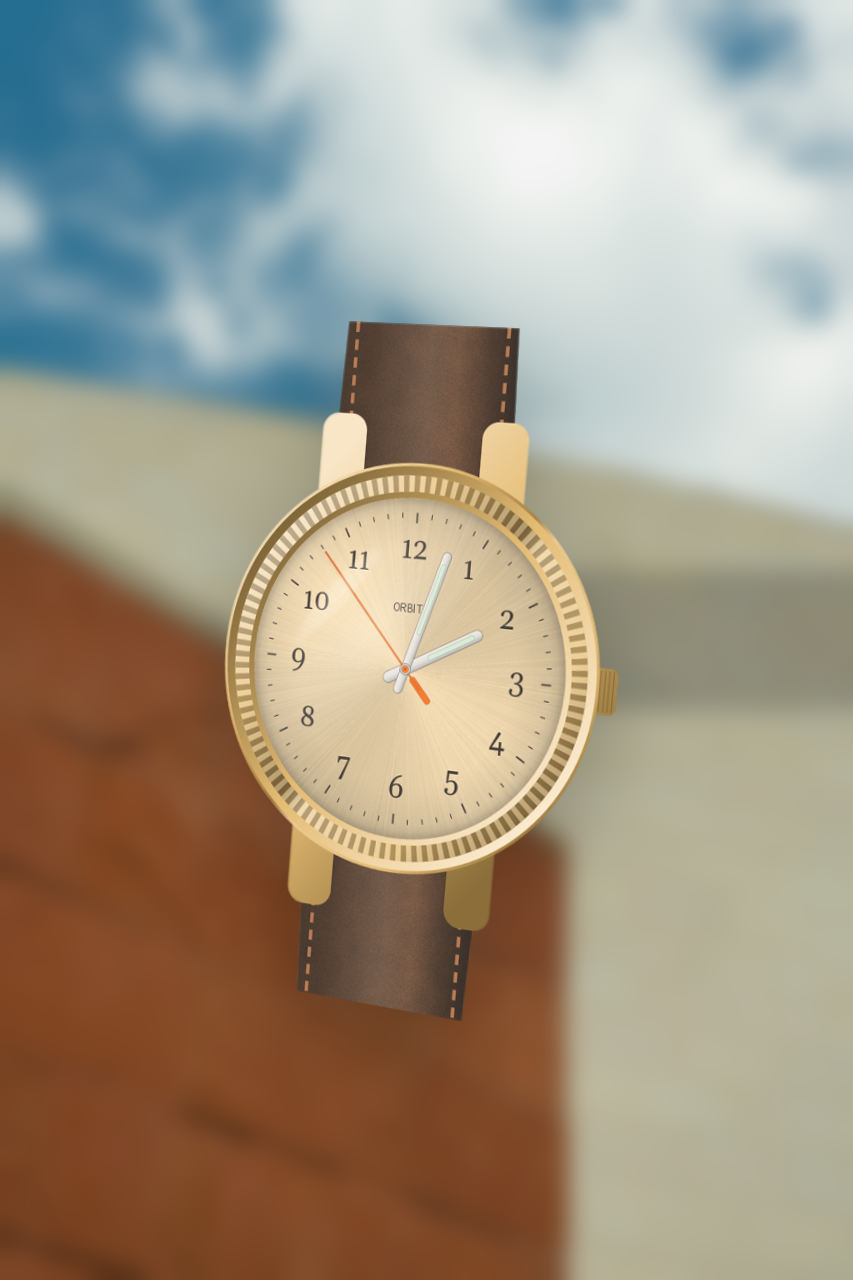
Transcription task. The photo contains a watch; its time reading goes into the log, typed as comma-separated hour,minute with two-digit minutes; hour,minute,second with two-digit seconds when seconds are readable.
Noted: 2,02,53
